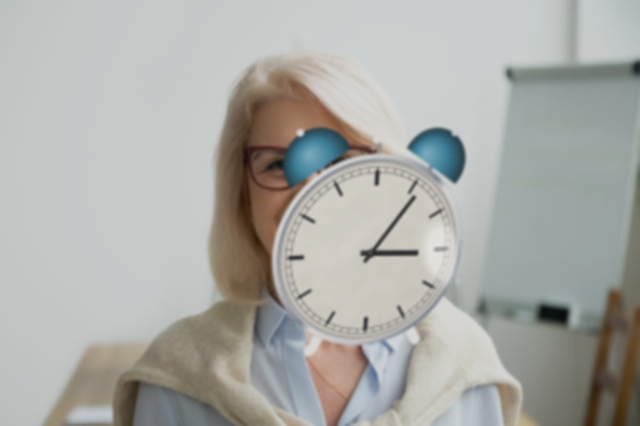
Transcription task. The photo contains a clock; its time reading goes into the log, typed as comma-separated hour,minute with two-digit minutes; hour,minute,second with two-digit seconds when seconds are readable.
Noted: 3,06
